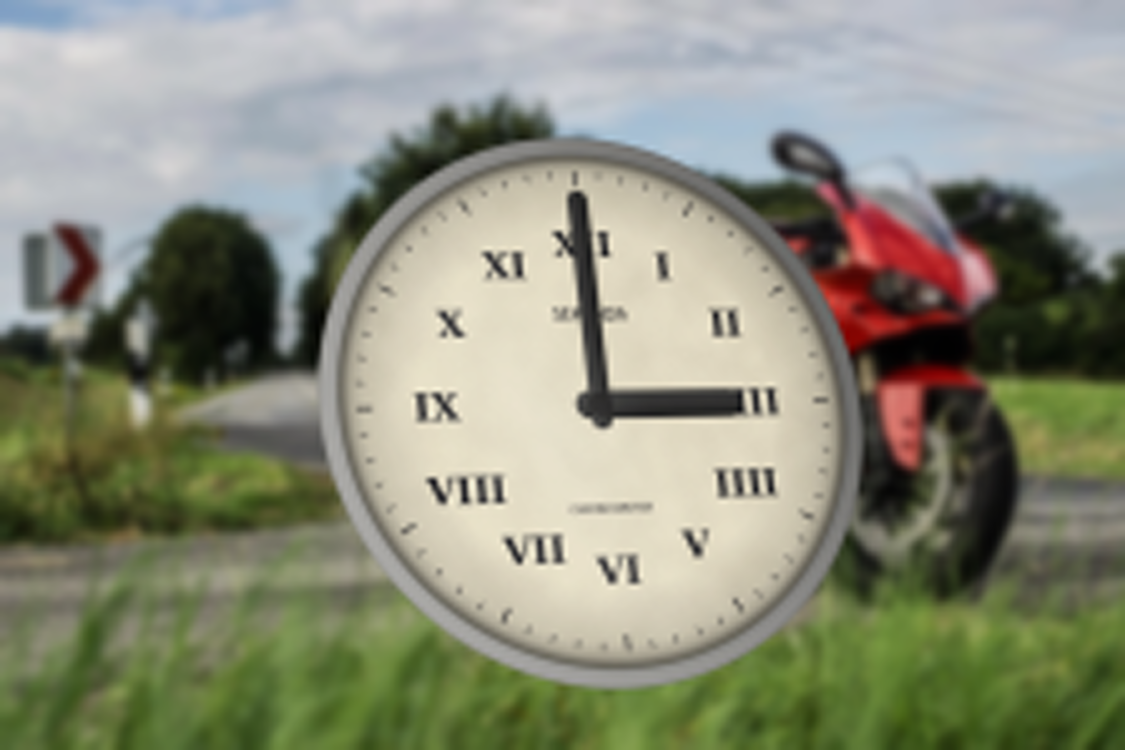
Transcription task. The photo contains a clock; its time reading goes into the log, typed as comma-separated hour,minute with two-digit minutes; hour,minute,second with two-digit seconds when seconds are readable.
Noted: 3,00
